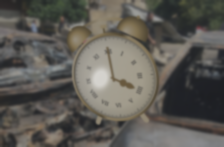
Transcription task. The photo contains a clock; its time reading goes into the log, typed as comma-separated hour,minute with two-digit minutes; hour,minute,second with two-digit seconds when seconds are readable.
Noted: 4,00
